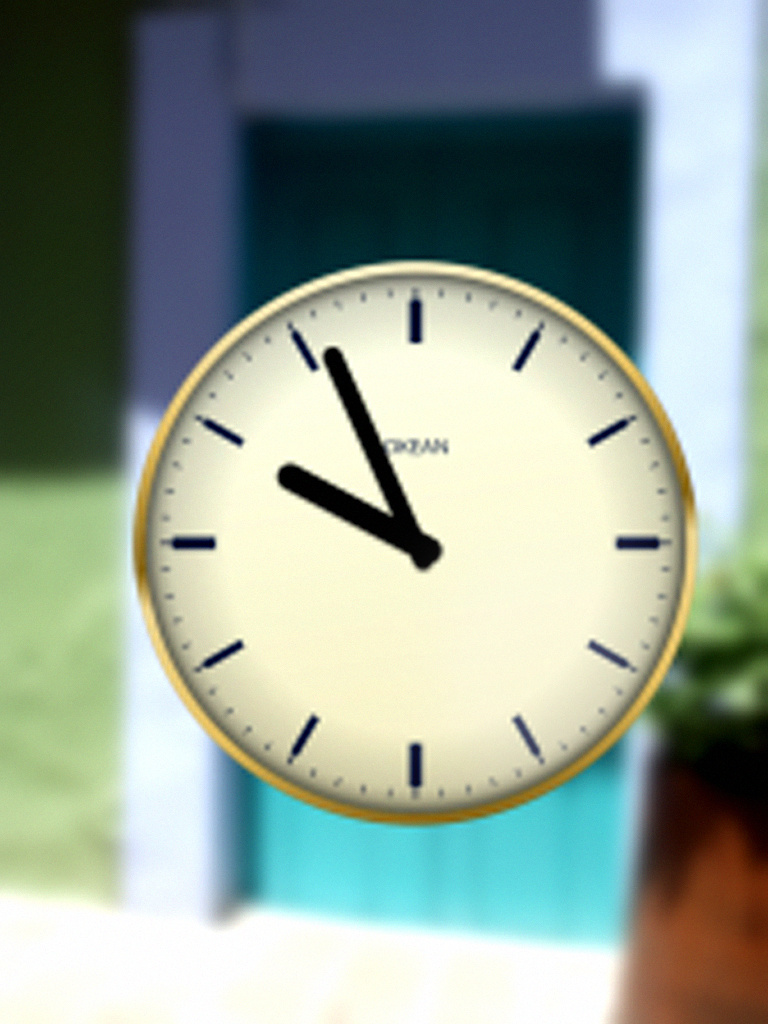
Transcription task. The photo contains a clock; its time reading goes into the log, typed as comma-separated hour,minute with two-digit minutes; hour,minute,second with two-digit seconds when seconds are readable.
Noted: 9,56
